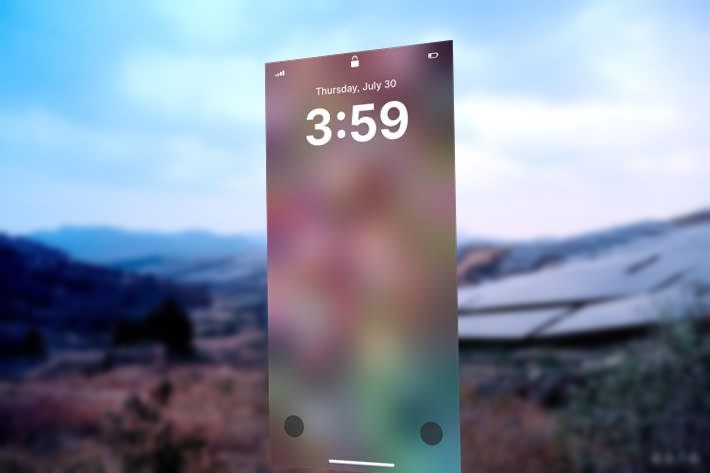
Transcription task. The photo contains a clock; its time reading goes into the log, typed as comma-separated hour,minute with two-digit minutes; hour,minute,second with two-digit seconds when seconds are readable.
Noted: 3,59
